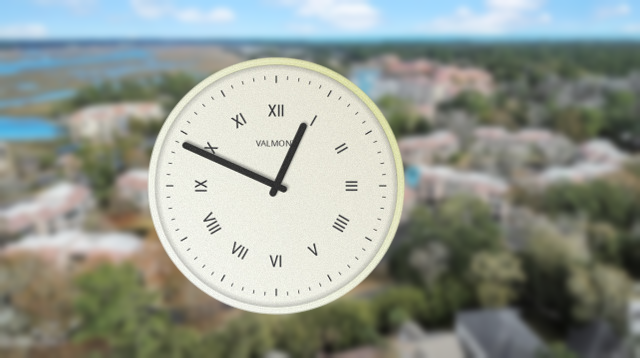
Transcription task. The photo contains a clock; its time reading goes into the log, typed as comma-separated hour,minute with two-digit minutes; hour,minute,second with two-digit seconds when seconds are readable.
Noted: 12,49
